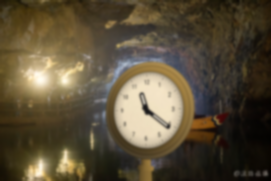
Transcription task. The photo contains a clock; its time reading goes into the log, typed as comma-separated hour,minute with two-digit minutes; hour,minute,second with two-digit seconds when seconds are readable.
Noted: 11,21
